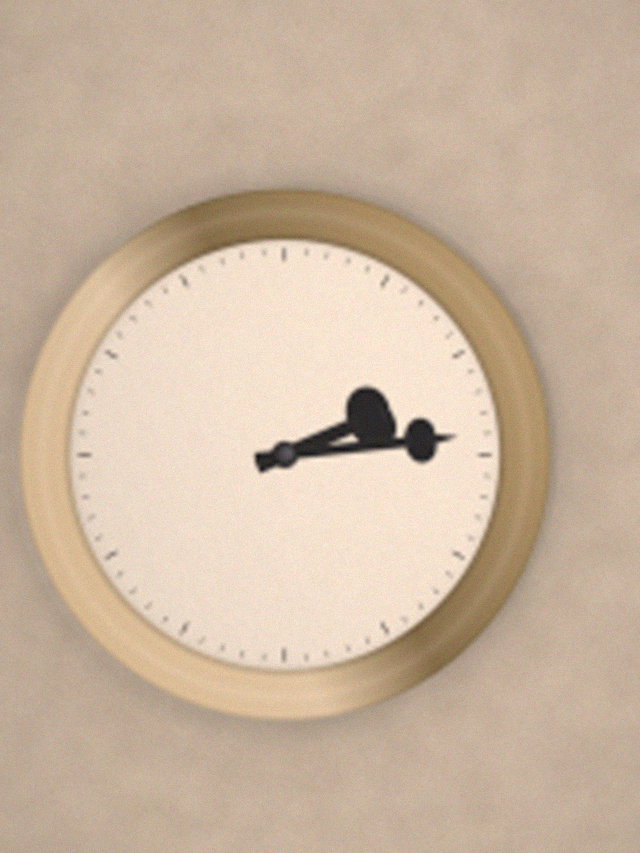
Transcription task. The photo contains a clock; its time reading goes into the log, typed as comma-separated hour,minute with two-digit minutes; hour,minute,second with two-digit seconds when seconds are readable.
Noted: 2,14
